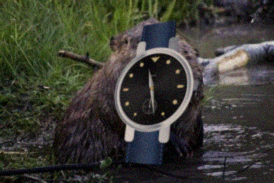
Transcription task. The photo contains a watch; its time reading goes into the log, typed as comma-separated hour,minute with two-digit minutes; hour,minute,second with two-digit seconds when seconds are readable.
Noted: 11,28
